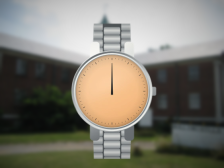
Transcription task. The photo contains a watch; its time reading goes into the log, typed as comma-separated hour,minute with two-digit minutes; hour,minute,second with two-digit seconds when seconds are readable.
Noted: 12,00
